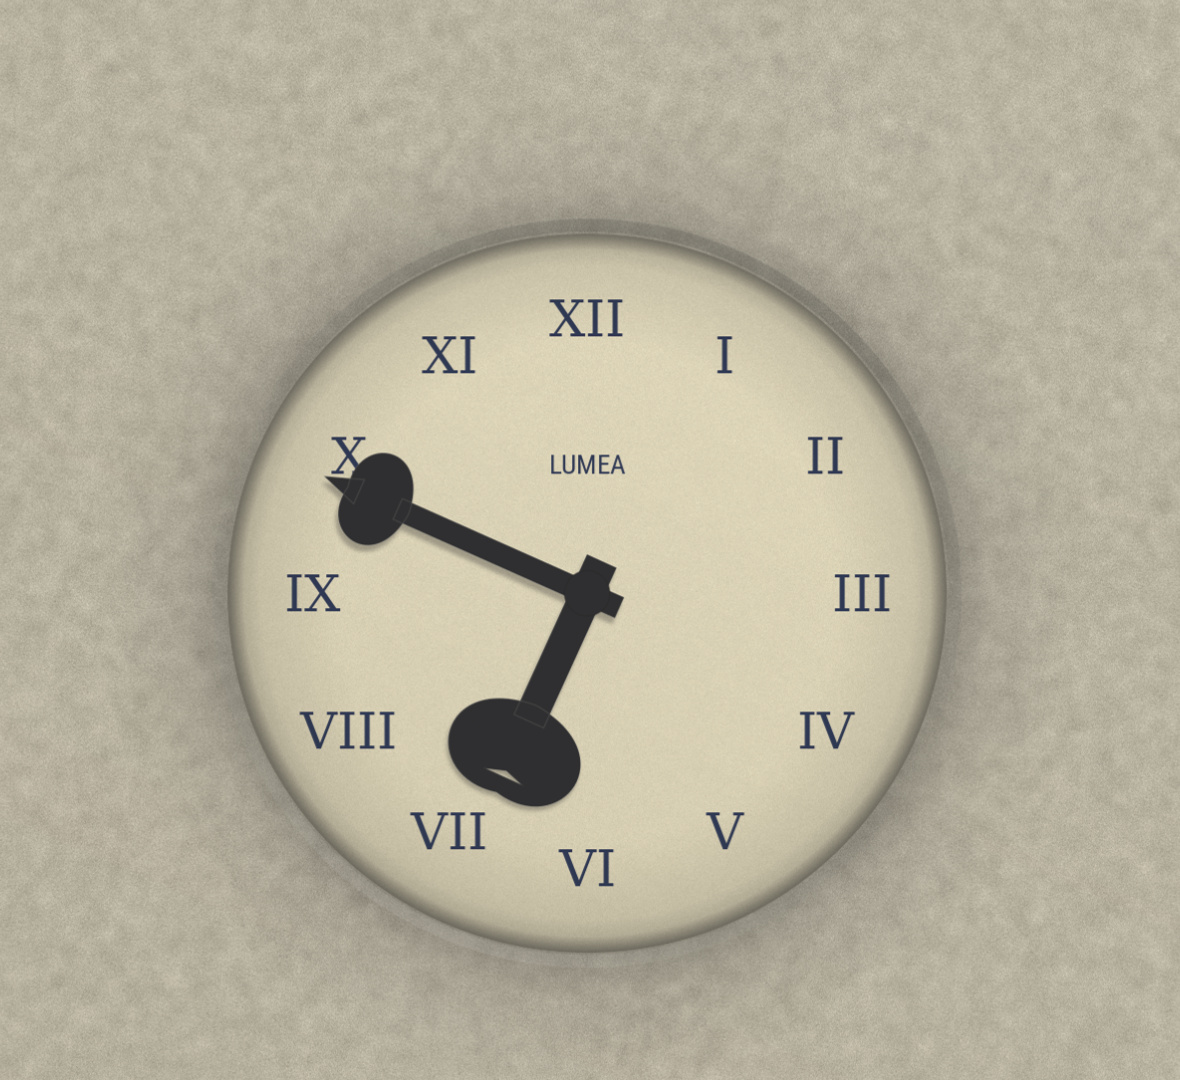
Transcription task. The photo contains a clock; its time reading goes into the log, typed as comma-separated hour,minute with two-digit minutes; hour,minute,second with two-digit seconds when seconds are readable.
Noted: 6,49
